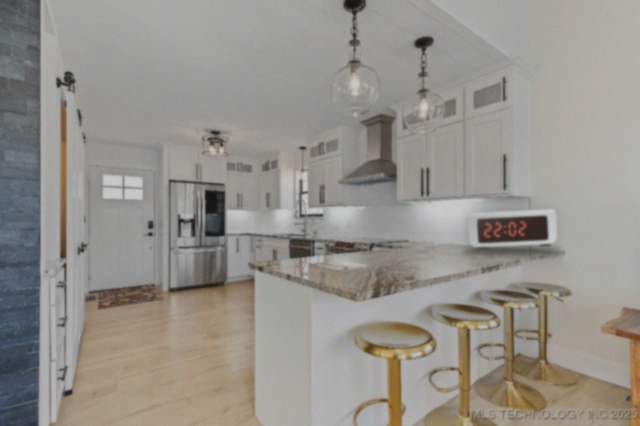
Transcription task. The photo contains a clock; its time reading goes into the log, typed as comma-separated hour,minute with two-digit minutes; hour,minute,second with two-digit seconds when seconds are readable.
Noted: 22,02
